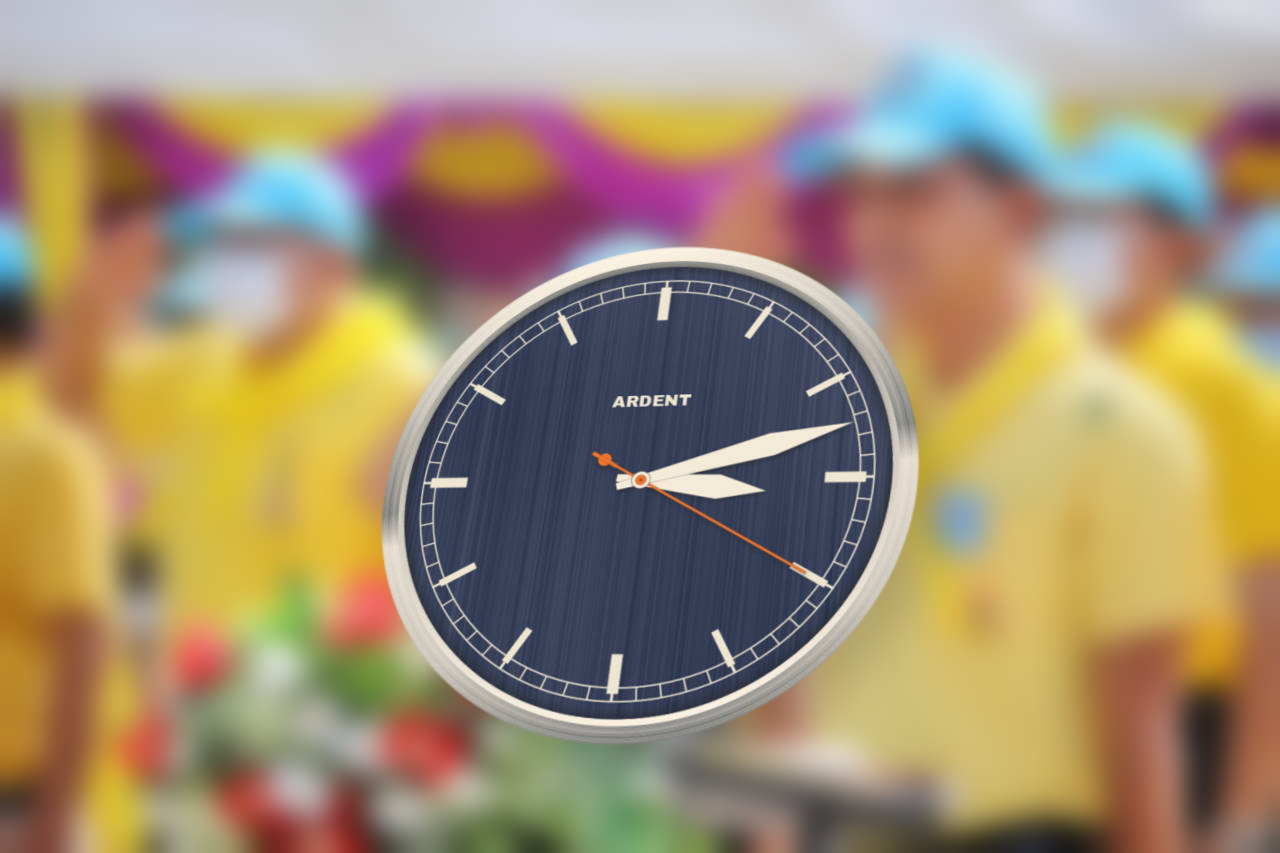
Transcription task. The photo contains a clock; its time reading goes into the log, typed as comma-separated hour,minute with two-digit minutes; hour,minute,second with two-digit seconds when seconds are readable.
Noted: 3,12,20
